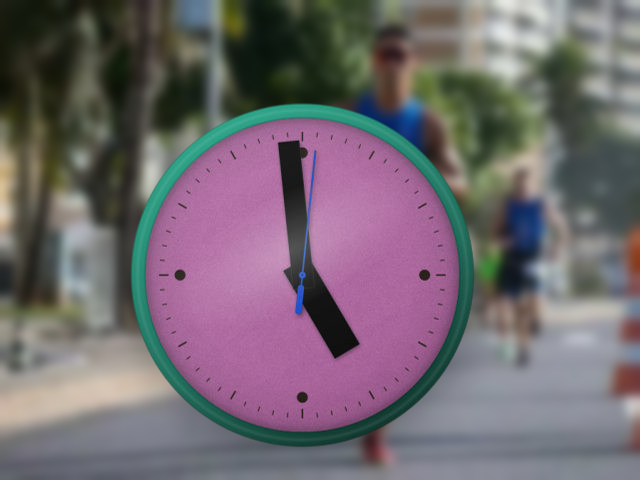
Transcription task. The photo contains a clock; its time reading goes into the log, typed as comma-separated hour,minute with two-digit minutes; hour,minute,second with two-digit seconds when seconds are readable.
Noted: 4,59,01
